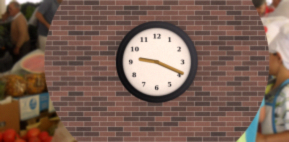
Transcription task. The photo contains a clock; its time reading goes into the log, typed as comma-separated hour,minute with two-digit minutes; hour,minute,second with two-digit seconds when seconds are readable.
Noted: 9,19
